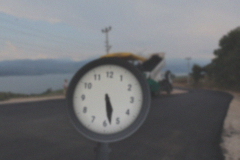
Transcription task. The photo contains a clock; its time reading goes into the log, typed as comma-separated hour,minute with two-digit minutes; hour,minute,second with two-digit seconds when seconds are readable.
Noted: 5,28
